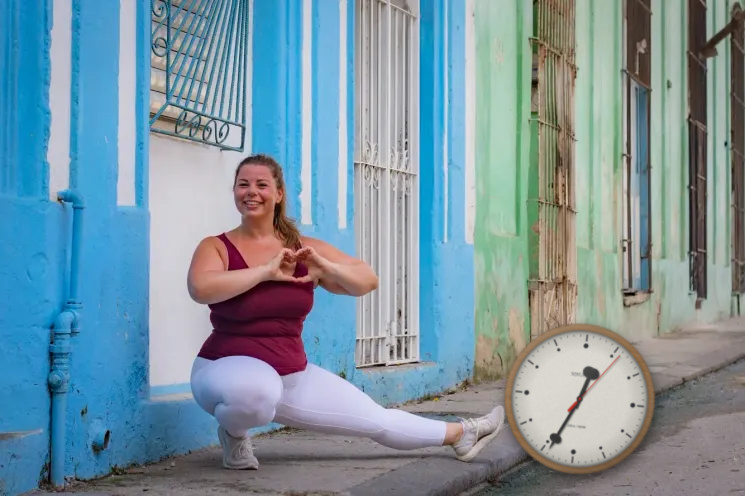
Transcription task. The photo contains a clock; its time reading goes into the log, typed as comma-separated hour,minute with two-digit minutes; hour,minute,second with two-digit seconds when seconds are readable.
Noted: 12,34,06
